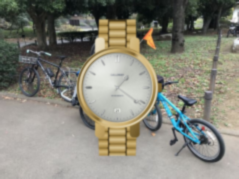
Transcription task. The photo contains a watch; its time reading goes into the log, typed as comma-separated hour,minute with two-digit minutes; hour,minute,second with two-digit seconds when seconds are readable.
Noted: 1,21
